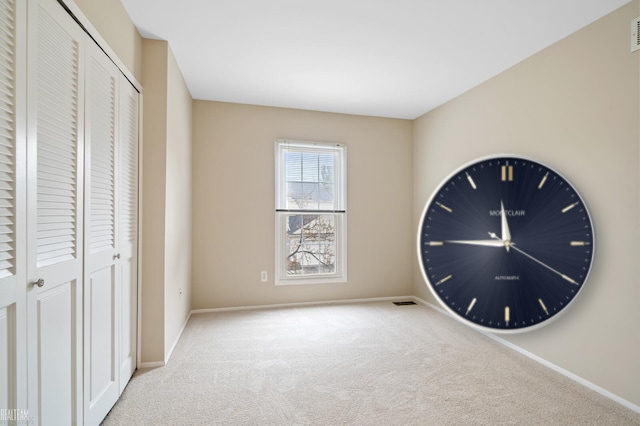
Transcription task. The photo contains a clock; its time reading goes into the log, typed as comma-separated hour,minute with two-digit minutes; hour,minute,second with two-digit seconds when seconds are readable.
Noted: 11,45,20
